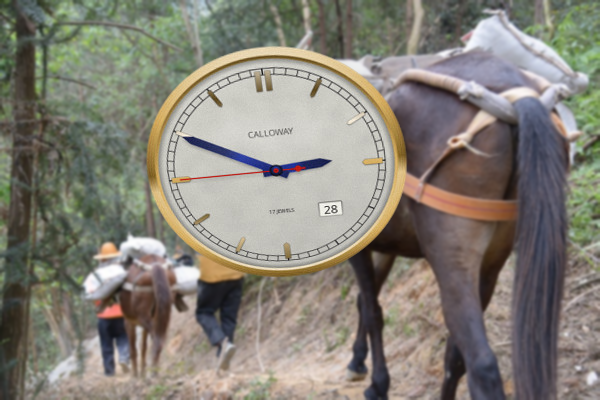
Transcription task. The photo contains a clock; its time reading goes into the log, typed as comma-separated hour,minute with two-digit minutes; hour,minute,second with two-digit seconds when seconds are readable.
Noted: 2,49,45
